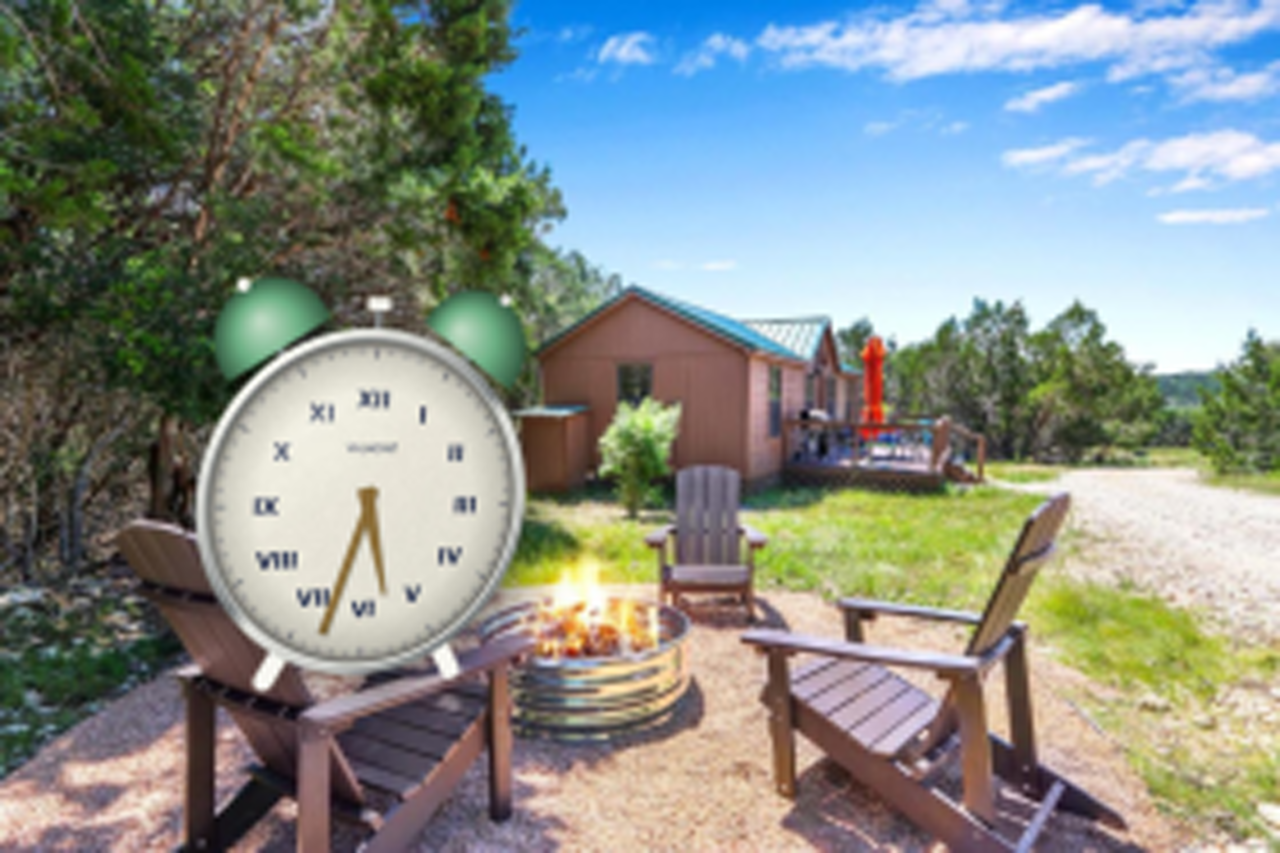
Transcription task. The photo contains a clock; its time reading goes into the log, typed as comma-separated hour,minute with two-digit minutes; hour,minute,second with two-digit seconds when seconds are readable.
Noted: 5,33
